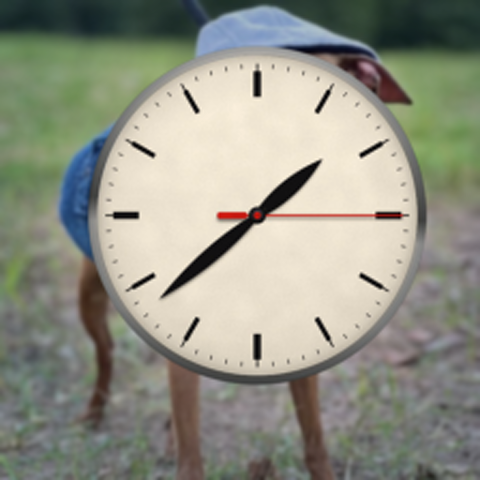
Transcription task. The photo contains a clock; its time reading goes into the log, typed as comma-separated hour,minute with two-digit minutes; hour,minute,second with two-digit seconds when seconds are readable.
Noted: 1,38,15
